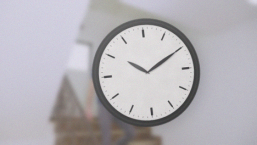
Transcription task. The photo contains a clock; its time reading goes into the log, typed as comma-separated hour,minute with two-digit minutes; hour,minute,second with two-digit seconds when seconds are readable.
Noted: 10,10
